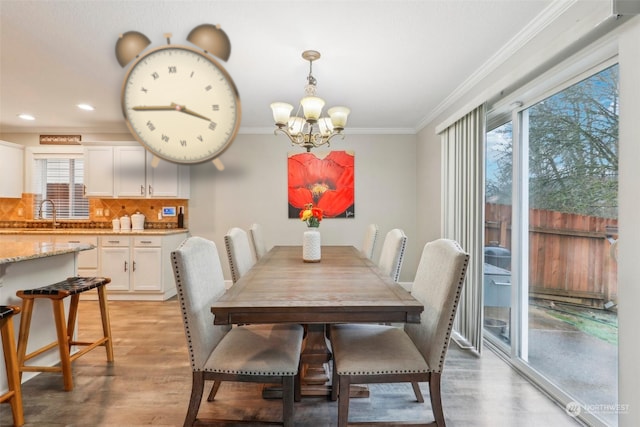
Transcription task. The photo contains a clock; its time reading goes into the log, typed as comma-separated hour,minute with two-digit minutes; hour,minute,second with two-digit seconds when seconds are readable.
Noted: 3,45
